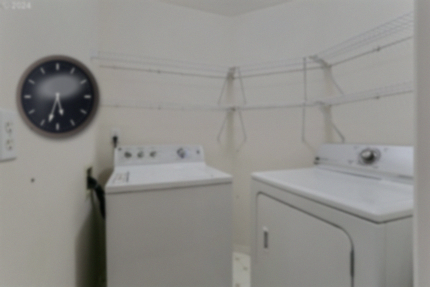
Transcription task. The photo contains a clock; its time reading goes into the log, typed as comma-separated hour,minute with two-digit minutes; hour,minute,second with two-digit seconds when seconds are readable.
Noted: 5,33
